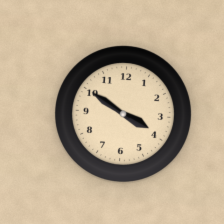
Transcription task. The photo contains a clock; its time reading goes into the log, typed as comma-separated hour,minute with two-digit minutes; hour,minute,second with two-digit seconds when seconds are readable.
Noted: 3,50
